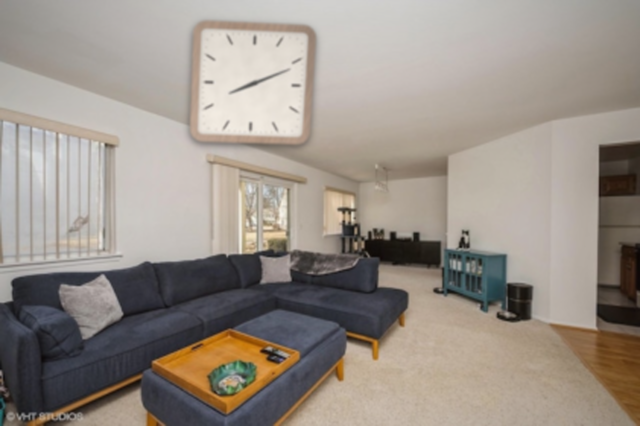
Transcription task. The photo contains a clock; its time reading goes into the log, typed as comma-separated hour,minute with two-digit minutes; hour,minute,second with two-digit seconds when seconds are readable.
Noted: 8,11
